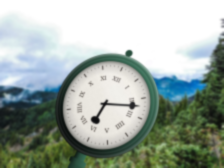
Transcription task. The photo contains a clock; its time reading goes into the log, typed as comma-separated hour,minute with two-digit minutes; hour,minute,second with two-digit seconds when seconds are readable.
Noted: 6,12
